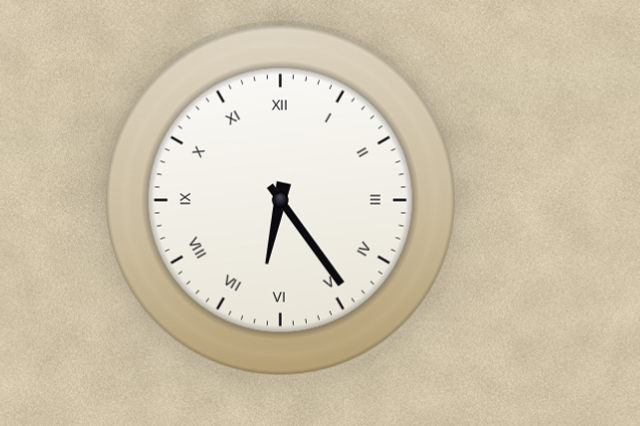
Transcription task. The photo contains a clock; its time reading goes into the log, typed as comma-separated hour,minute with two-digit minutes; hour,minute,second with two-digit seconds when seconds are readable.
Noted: 6,24
